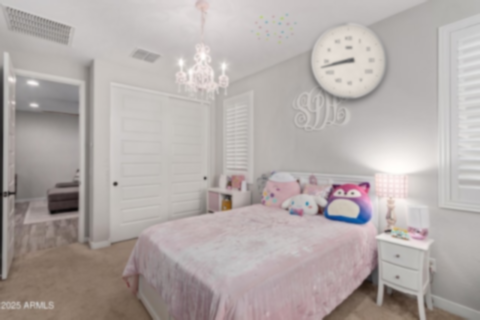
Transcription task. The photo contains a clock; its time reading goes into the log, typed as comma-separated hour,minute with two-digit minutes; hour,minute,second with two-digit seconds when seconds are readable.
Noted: 8,43
